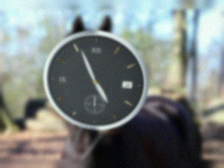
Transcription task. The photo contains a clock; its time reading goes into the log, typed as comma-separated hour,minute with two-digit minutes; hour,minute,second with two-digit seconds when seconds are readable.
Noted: 4,56
